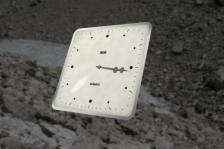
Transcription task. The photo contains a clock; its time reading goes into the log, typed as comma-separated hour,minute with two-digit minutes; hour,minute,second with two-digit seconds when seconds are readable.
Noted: 3,16
